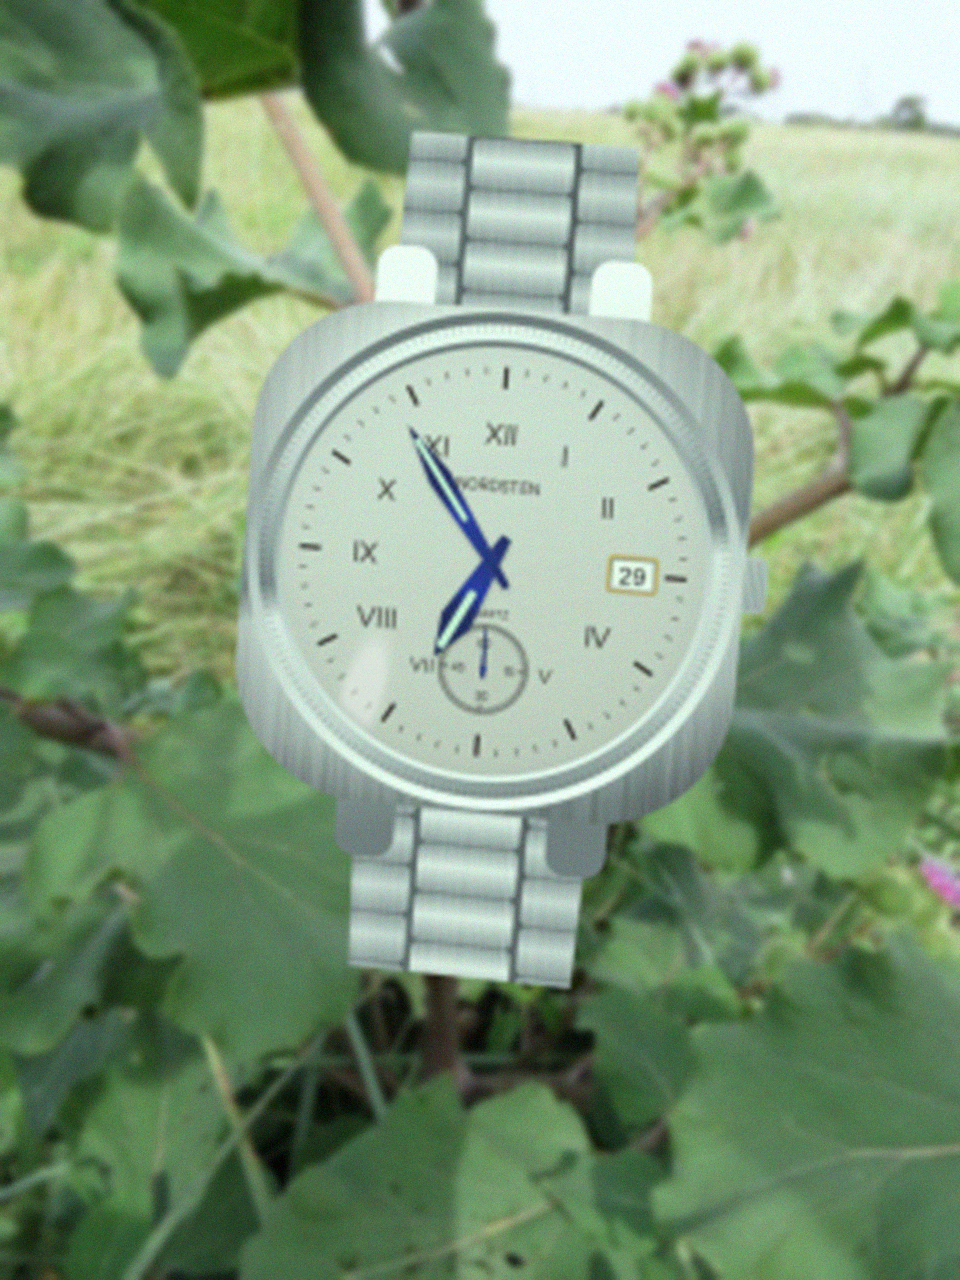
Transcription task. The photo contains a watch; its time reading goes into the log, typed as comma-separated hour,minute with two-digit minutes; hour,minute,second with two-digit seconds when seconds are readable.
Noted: 6,54
